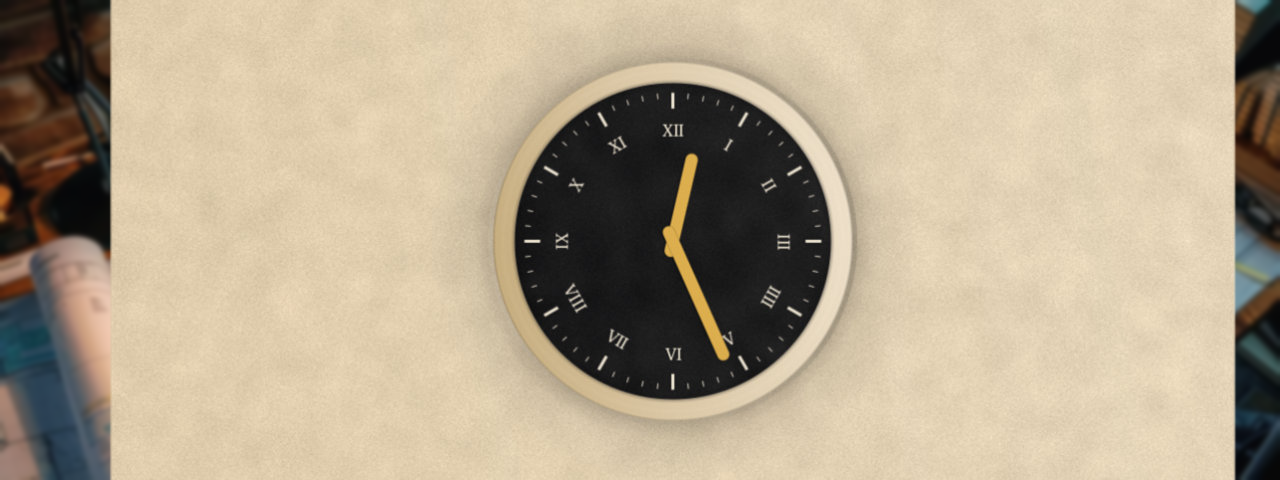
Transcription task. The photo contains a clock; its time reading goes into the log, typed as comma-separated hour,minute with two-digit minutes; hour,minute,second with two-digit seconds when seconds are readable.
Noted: 12,26
